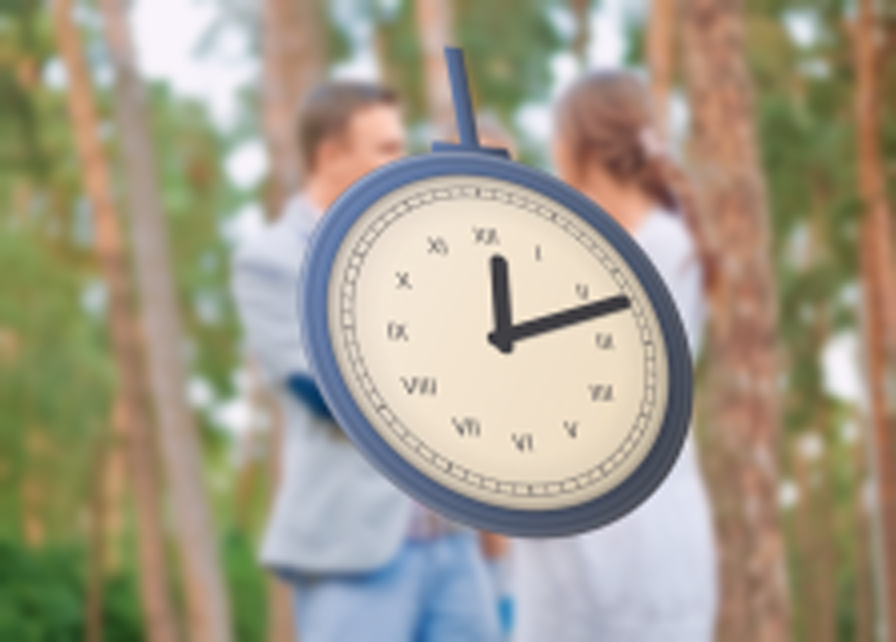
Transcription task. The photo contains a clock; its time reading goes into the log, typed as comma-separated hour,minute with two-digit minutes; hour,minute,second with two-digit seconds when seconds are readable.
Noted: 12,12
